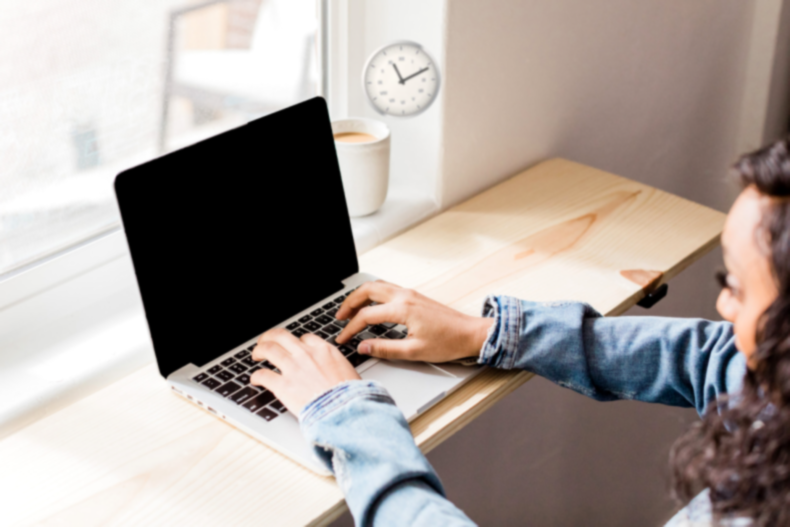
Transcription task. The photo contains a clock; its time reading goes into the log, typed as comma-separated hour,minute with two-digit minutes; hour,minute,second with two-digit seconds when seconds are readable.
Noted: 11,11
